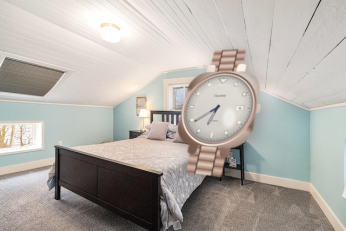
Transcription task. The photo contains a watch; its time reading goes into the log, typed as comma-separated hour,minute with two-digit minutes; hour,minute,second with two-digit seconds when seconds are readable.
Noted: 6,39
